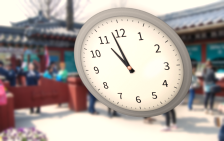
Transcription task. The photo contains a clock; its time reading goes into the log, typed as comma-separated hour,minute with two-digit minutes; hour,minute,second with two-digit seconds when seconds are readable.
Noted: 10,58
